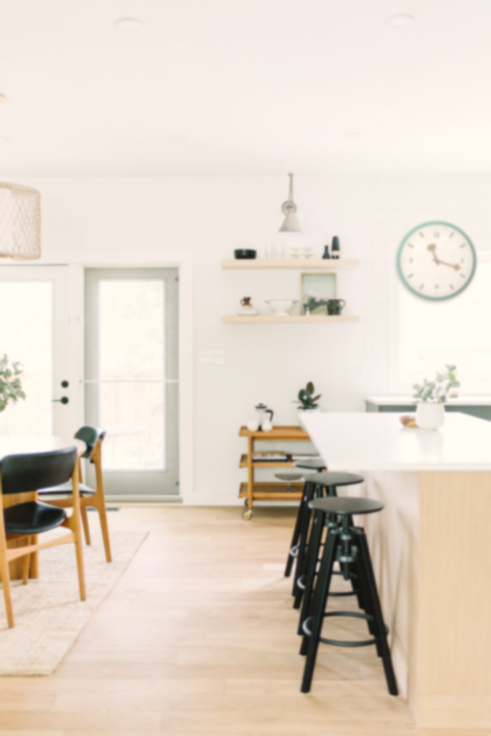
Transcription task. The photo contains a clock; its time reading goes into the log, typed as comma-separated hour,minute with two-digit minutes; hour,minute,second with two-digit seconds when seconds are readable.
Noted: 11,18
